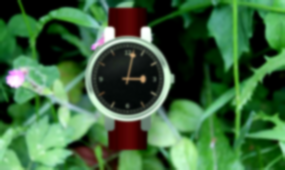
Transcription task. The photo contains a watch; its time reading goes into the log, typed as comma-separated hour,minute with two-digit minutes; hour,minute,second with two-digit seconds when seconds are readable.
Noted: 3,02
